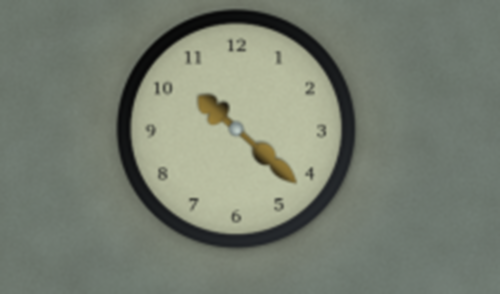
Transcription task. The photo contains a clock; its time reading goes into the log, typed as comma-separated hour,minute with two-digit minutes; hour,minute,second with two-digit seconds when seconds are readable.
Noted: 10,22
